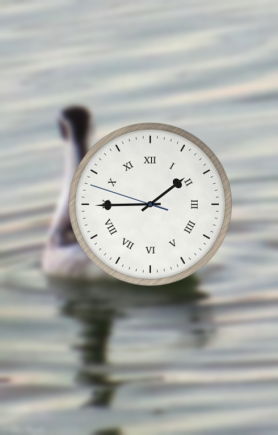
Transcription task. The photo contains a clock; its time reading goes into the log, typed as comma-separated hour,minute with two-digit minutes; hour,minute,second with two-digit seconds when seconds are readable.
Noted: 1,44,48
